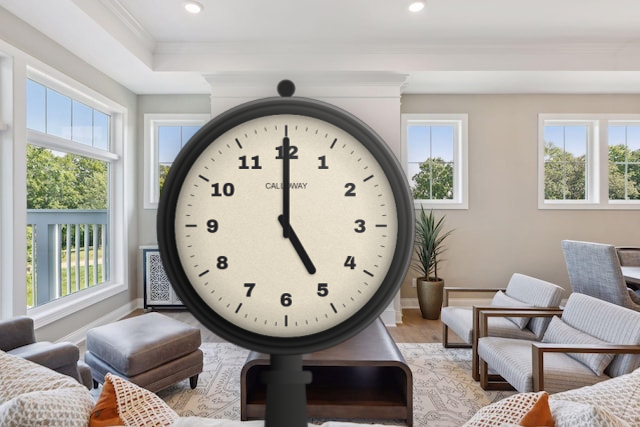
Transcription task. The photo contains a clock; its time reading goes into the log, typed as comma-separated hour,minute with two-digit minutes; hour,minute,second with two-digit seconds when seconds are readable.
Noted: 5,00
